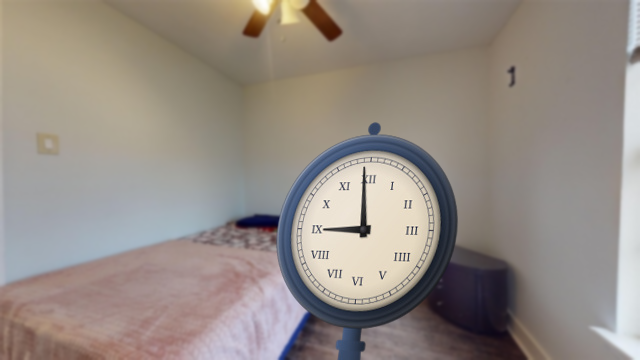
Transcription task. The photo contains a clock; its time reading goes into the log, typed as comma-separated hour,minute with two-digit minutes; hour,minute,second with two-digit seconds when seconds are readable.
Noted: 8,59
